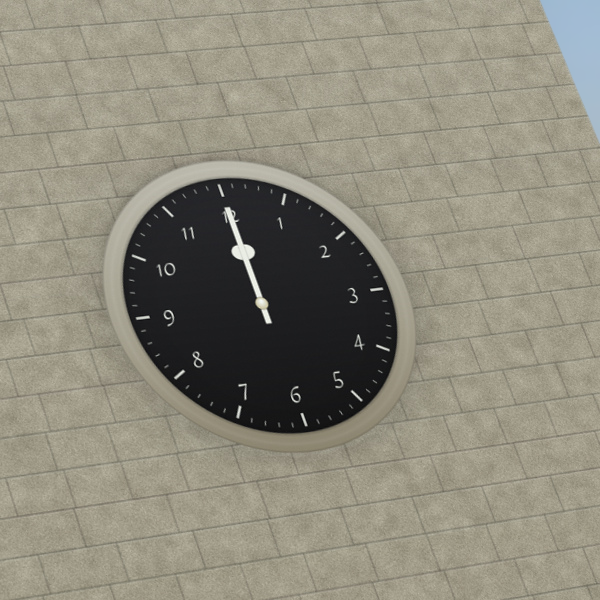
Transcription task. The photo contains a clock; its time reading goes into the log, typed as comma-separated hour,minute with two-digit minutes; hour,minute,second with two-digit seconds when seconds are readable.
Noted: 12,00
